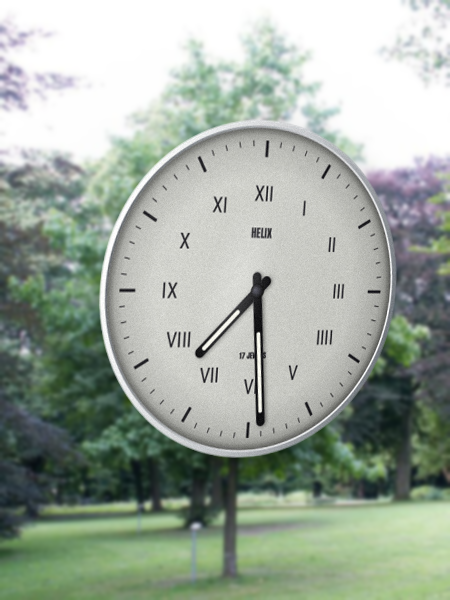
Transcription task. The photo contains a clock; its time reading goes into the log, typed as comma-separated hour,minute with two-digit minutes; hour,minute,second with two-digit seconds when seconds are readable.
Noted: 7,29
